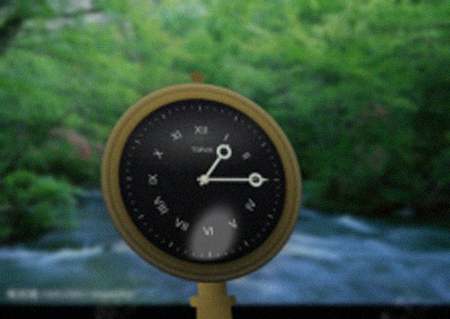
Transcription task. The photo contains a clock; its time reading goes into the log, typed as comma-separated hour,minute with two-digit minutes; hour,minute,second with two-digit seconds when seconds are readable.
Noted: 1,15
